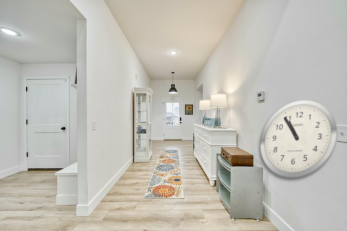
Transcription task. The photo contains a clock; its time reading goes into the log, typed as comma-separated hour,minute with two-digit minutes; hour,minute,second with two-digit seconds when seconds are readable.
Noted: 10,54
